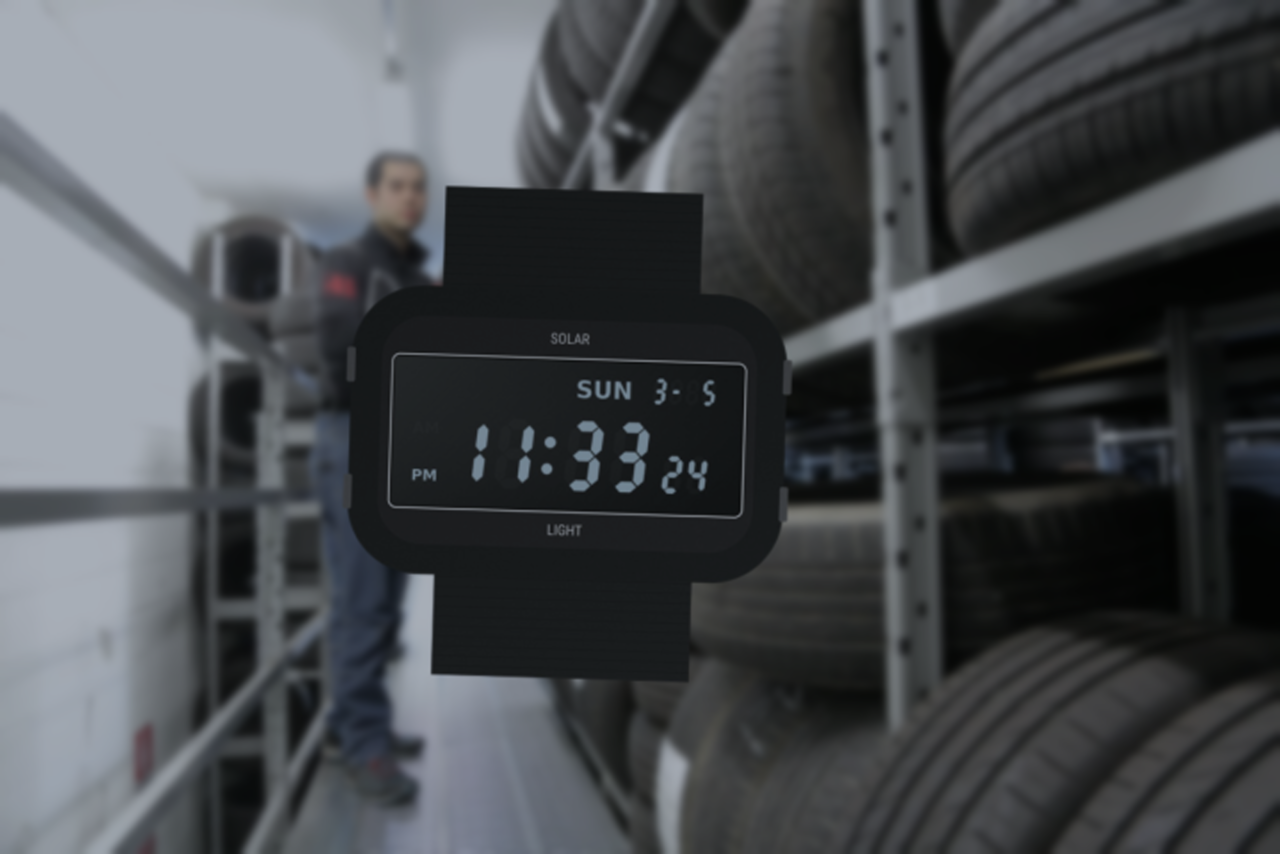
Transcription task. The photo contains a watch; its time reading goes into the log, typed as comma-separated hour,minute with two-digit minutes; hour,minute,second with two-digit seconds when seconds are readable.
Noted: 11,33,24
